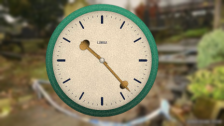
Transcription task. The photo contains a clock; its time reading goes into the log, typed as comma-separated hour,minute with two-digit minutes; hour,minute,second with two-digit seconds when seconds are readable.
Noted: 10,23
